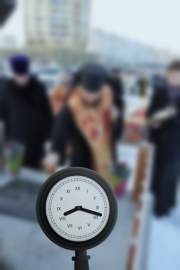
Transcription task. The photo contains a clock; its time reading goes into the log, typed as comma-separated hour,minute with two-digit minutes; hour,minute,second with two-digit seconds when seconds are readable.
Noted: 8,18
